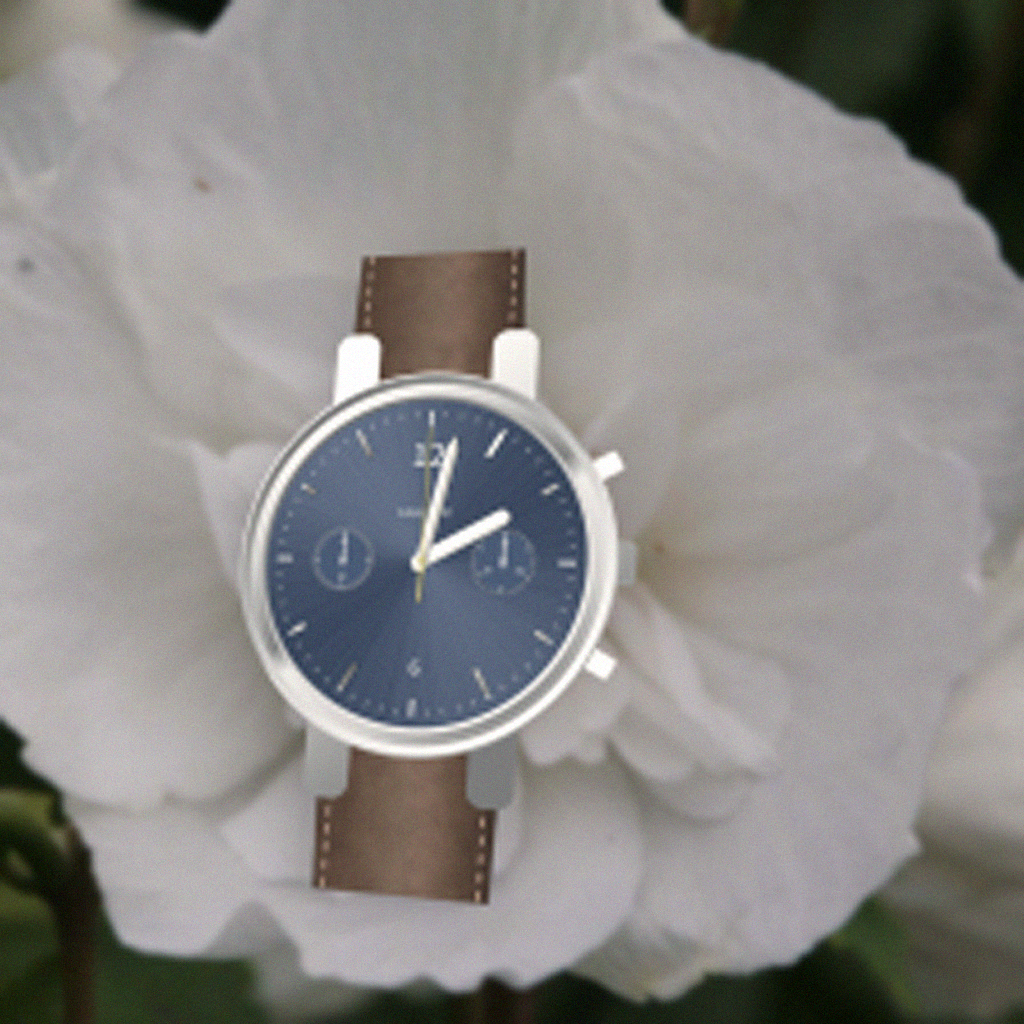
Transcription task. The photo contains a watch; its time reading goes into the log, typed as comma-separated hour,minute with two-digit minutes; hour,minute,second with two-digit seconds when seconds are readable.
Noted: 2,02
